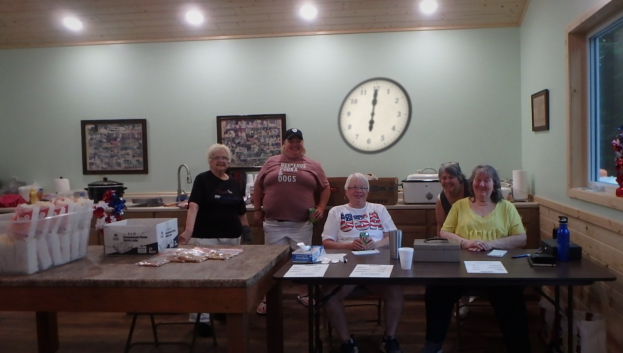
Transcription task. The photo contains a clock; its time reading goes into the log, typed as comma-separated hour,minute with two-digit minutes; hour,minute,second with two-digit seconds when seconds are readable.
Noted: 6,00
